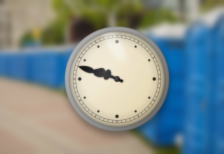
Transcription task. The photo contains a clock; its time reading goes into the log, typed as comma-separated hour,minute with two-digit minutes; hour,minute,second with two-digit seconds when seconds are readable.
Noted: 9,48
